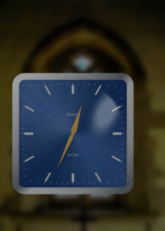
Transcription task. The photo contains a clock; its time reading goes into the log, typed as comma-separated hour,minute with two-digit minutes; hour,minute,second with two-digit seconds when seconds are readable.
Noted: 12,34
